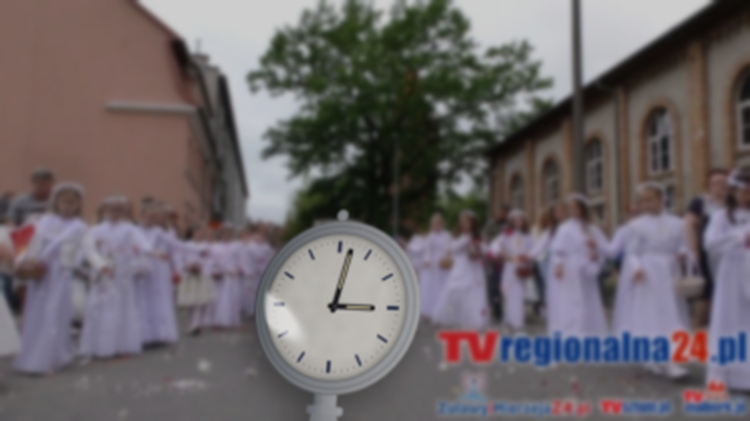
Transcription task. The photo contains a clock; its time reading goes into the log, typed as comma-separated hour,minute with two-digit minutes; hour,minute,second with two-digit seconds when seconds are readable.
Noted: 3,02
